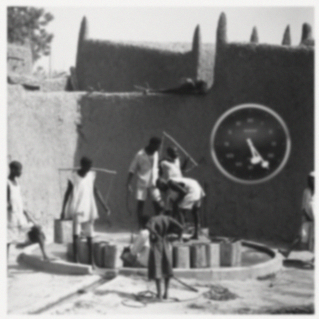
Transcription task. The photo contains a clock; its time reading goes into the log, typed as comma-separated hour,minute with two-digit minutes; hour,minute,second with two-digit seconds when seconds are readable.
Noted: 5,24
